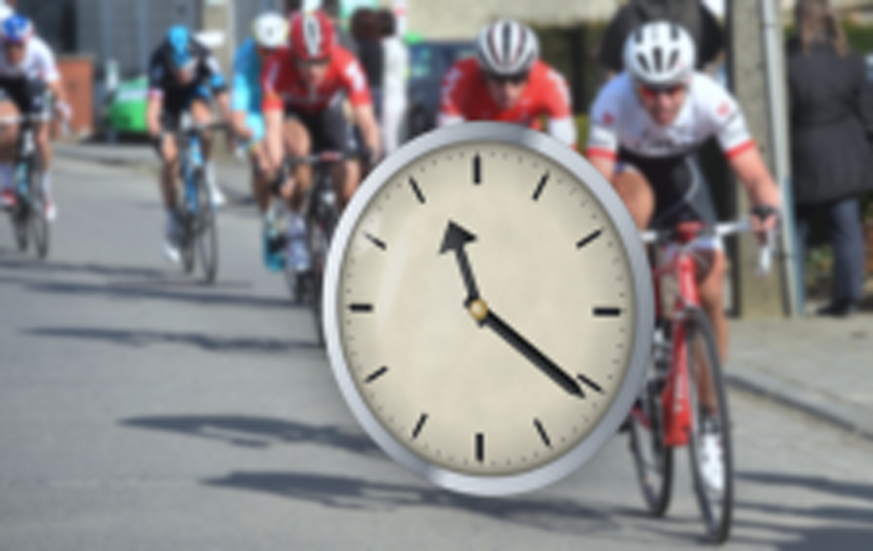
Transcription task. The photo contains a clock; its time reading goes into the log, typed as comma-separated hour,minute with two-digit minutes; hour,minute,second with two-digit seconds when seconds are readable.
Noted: 11,21
